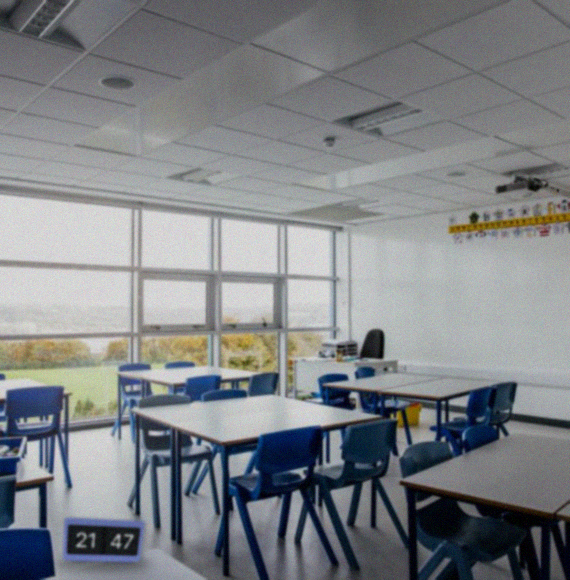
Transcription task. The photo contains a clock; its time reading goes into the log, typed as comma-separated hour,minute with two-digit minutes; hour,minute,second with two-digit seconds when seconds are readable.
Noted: 21,47
